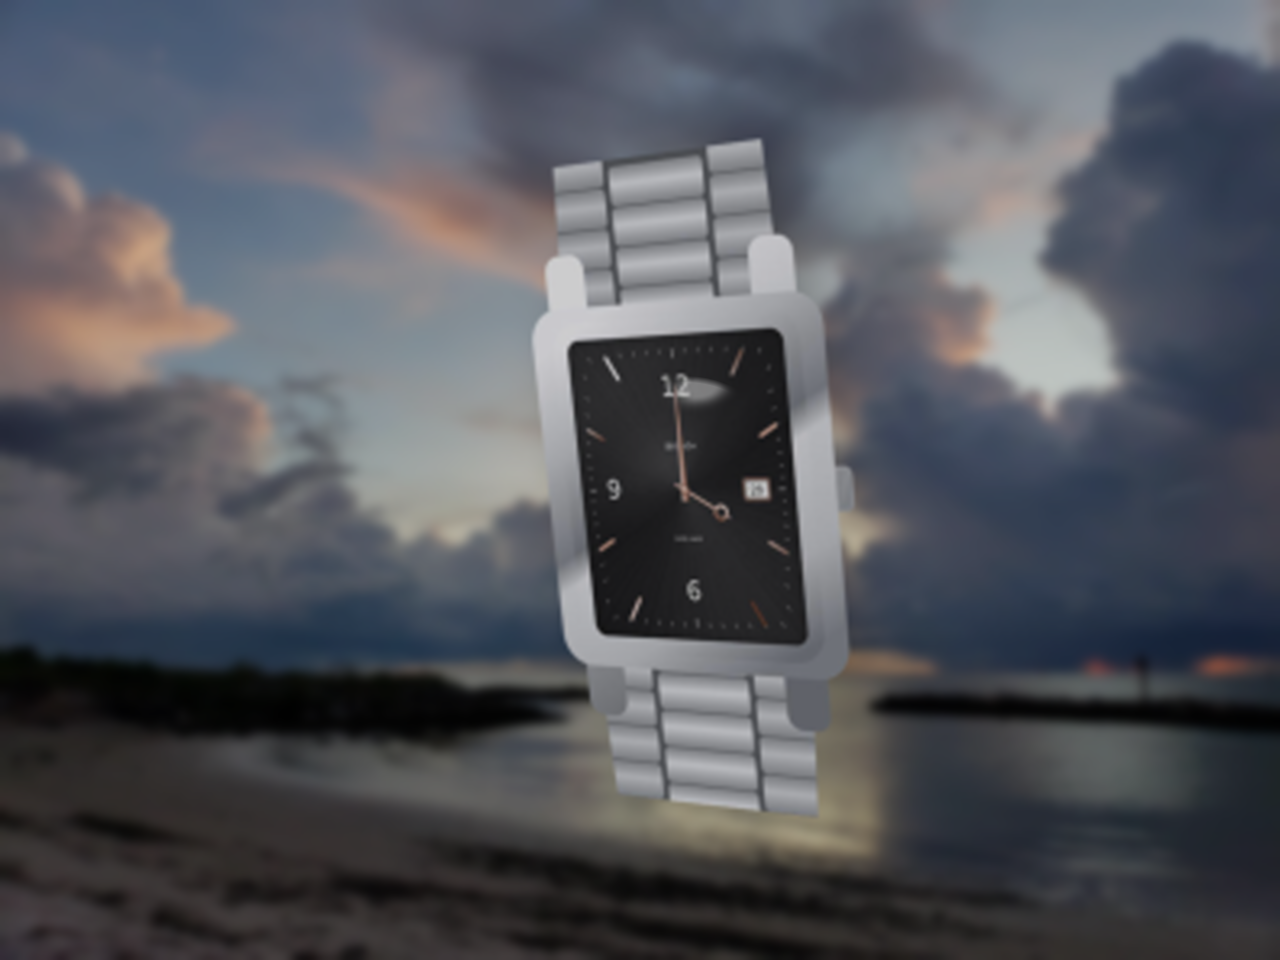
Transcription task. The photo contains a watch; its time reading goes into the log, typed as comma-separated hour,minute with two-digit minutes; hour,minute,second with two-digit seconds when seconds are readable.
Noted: 4,00
